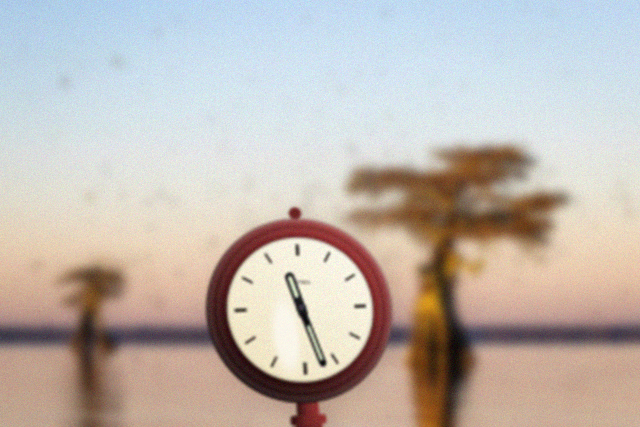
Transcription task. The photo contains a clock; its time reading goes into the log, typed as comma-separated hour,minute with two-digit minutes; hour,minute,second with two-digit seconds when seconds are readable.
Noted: 11,27
